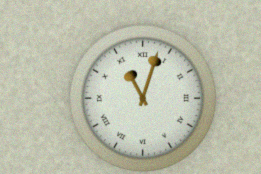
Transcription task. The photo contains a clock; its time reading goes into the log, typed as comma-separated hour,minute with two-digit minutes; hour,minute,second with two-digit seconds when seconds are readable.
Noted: 11,03
